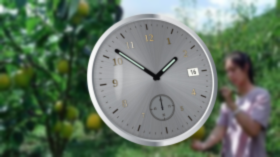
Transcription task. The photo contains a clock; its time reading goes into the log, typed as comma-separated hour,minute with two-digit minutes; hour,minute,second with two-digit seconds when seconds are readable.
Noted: 1,52
